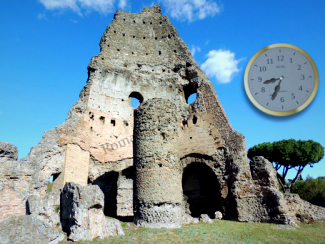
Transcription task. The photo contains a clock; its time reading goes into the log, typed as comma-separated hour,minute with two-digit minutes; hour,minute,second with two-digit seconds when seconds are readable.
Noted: 8,34
